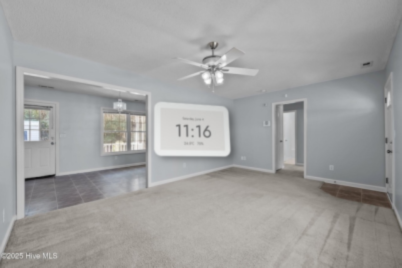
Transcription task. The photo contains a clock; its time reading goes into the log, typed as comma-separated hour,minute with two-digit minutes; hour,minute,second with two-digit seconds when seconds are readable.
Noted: 11,16
